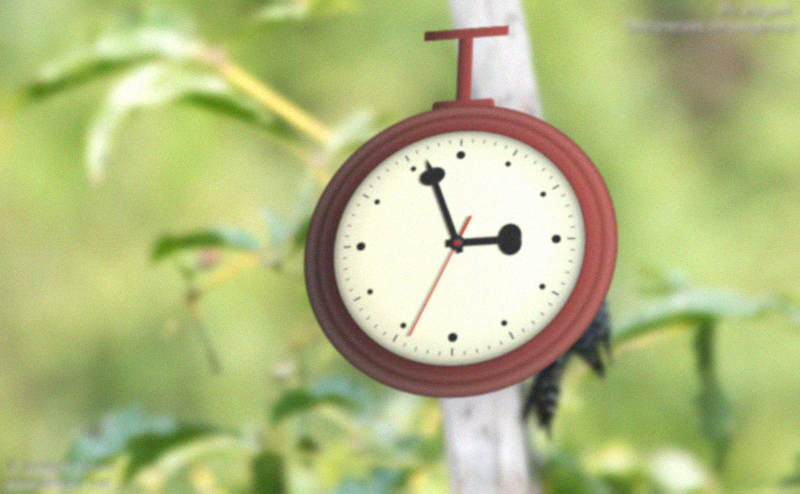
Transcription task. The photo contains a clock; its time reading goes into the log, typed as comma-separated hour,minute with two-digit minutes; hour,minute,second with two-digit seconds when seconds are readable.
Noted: 2,56,34
